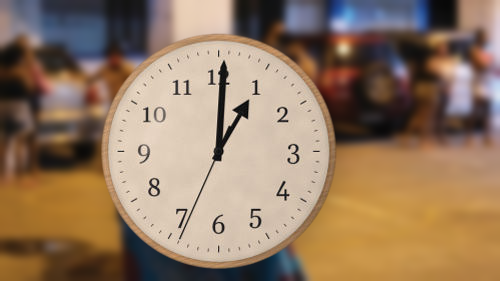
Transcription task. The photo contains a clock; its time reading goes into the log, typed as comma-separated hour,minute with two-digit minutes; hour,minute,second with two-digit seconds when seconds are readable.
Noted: 1,00,34
